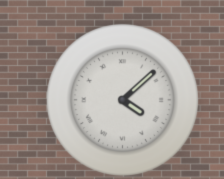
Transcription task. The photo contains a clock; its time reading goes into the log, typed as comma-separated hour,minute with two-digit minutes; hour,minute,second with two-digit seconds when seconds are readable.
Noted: 4,08
